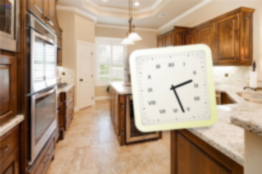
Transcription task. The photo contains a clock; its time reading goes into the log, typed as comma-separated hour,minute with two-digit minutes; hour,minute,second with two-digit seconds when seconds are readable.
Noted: 2,27
